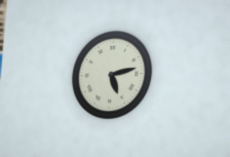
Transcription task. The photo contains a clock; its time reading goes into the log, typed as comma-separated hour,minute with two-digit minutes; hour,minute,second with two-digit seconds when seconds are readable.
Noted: 5,13
